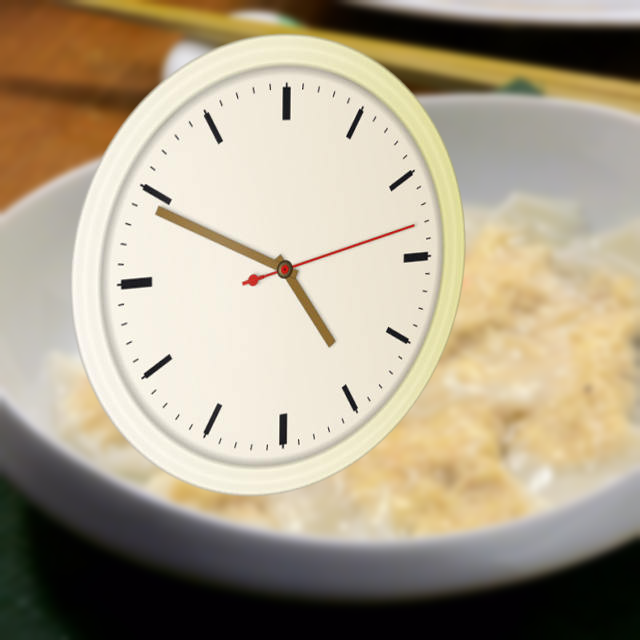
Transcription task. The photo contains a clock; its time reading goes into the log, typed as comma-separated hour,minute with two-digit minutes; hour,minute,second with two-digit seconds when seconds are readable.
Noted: 4,49,13
